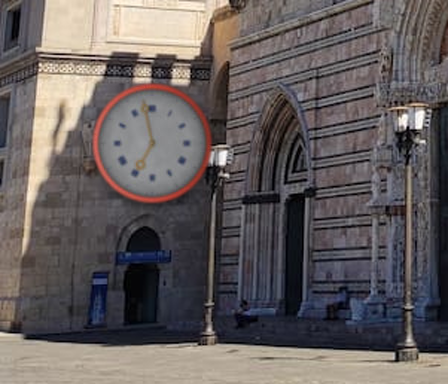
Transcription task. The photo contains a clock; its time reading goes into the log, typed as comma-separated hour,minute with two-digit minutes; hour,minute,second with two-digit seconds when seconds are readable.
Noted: 6,58
